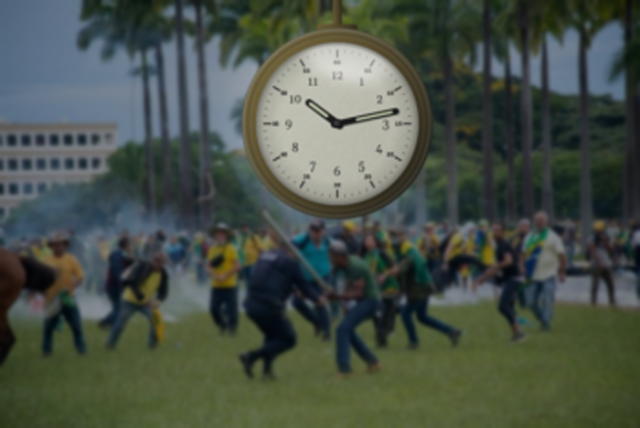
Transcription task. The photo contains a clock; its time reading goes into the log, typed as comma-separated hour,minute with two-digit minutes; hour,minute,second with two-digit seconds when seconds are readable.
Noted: 10,13
